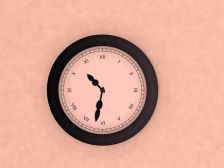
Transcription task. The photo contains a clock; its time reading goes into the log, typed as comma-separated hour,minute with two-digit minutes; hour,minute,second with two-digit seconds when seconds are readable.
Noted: 10,32
